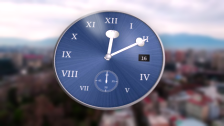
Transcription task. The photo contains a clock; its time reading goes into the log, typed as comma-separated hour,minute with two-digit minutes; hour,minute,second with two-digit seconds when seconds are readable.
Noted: 12,10
